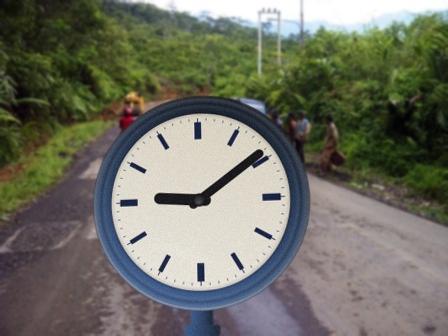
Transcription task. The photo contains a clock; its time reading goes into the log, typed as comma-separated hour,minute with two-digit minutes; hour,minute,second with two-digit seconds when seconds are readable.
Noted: 9,09
